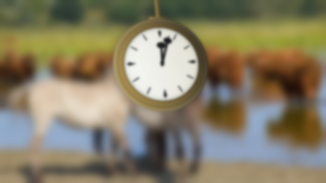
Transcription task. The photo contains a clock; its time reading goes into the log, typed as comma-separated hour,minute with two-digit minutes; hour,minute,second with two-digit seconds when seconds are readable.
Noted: 12,03
